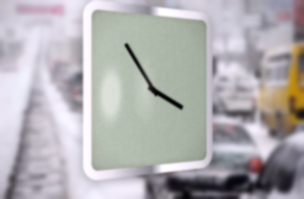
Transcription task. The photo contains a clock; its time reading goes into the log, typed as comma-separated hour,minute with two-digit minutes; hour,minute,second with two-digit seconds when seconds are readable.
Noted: 3,54
